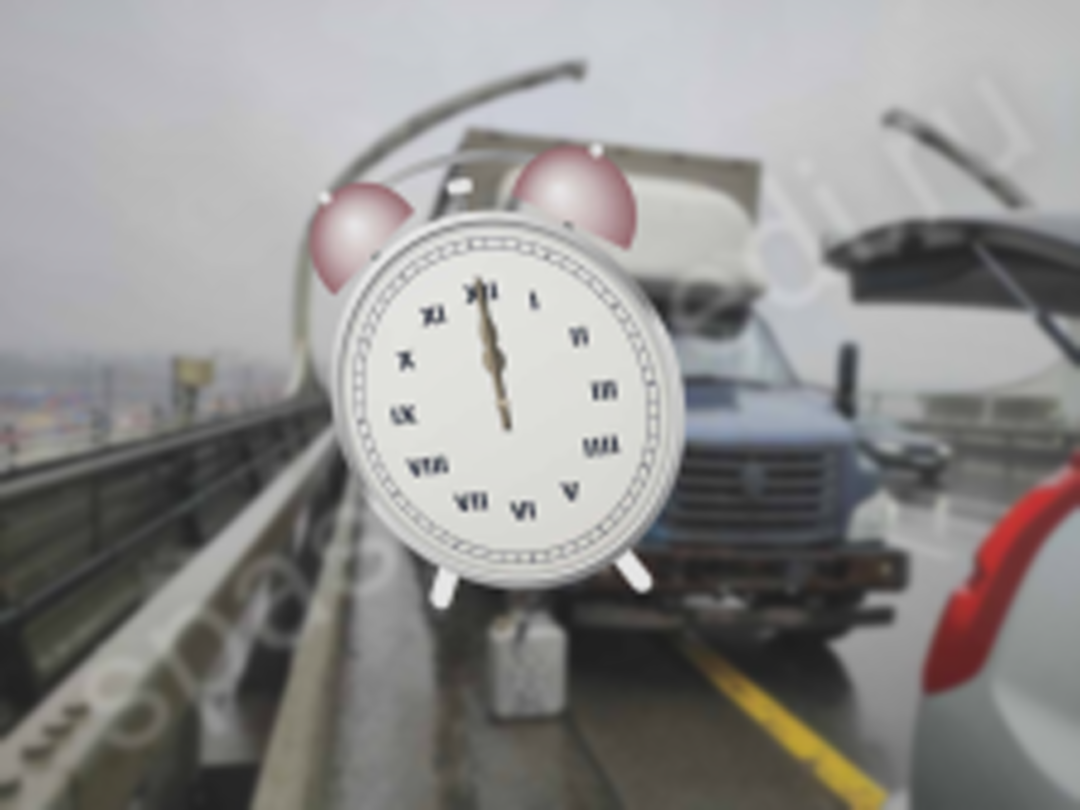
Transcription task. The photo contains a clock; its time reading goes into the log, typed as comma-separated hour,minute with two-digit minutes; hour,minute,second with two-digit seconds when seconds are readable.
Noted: 12,00
